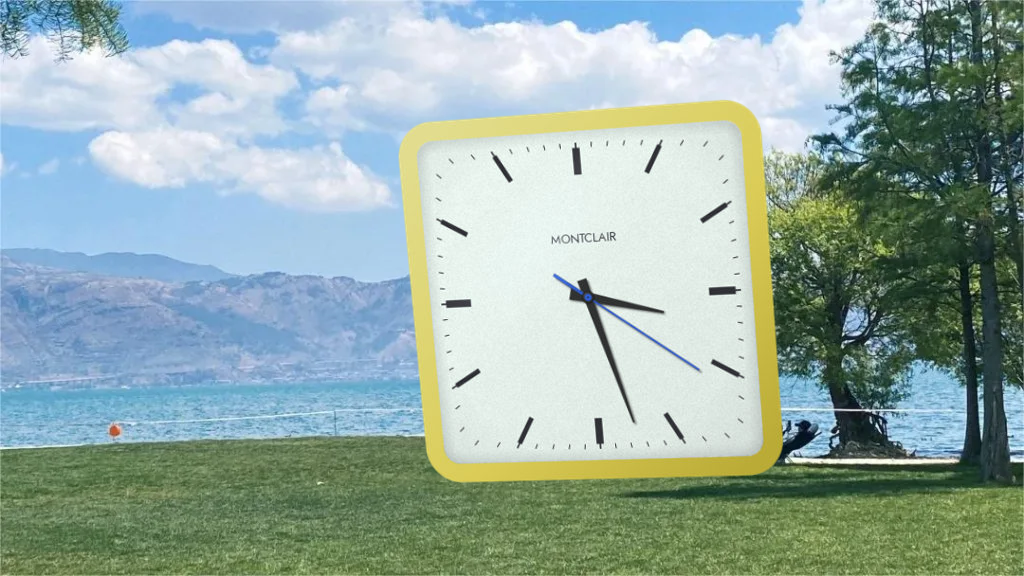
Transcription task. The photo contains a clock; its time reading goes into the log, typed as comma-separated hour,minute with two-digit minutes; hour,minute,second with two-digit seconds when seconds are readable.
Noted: 3,27,21
